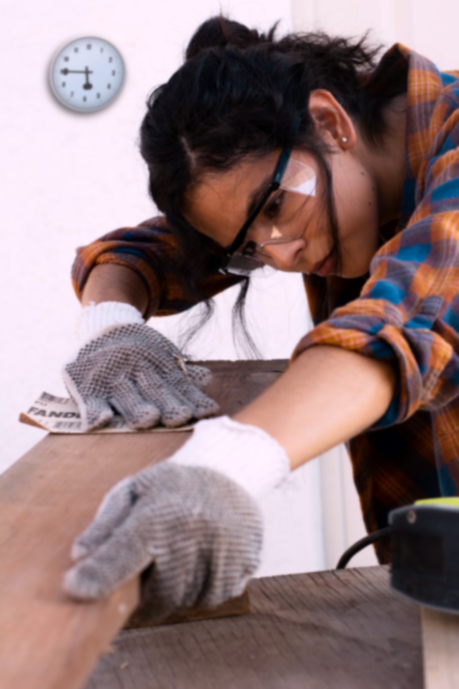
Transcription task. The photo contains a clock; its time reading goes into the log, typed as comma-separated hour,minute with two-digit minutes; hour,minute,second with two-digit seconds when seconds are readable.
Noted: 5,45
